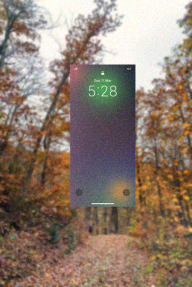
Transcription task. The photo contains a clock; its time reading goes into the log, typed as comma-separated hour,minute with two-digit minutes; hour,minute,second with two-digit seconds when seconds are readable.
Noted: 5,28
